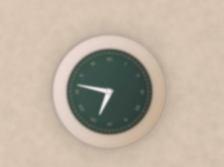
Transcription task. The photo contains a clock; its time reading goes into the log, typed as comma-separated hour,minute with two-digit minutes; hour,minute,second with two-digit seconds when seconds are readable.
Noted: 6,47
